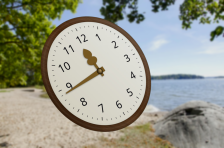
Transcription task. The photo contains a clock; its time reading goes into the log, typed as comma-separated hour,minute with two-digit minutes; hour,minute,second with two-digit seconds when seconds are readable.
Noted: 11,44
